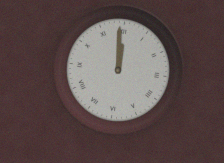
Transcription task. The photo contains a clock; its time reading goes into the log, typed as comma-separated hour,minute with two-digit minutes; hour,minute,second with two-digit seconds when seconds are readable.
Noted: 11,59
